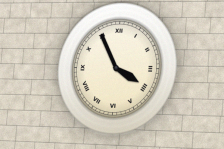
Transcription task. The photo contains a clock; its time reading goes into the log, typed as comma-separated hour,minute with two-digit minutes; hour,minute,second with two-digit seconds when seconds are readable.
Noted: 3,55
